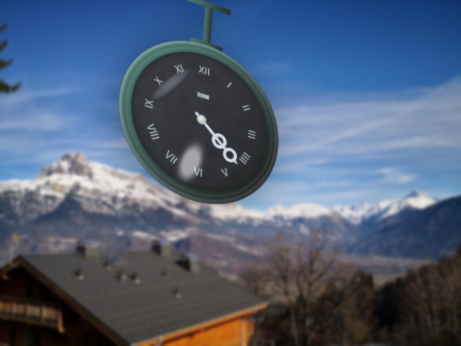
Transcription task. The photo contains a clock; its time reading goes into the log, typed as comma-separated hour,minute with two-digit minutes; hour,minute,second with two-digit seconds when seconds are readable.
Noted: 4,22
